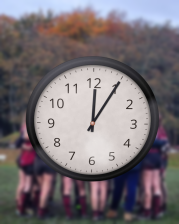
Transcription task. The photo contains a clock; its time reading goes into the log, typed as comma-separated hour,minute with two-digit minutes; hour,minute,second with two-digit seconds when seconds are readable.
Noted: 12,05
